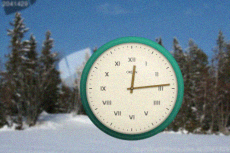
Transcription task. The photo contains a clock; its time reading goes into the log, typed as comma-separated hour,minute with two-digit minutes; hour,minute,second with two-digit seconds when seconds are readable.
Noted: 12,14
